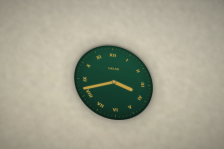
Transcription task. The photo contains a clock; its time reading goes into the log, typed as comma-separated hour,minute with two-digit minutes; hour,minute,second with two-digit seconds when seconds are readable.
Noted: 3,42
